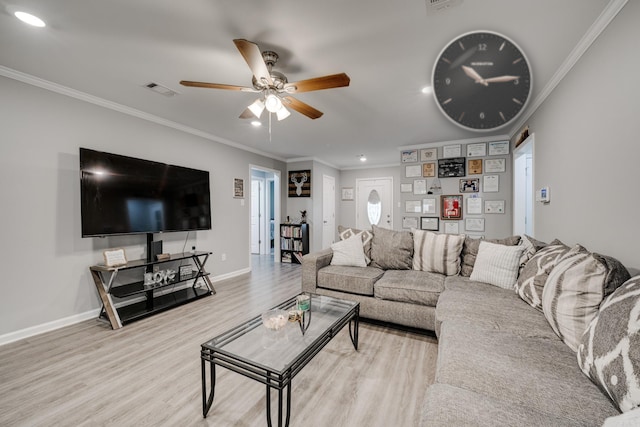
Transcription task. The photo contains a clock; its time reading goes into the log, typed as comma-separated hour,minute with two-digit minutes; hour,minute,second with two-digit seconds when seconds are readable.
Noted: 10,14
